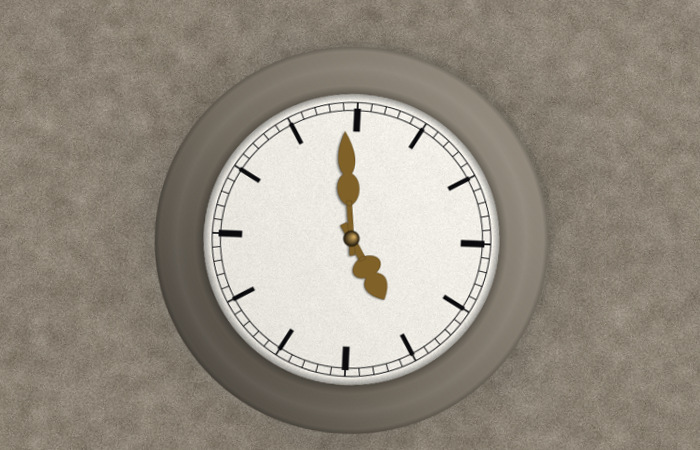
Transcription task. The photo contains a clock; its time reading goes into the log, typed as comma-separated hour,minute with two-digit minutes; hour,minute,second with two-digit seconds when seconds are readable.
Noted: 4,59
